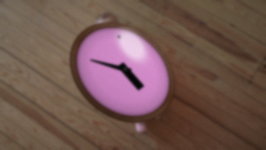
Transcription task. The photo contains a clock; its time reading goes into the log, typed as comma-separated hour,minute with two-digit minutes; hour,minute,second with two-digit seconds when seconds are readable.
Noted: 4,47
